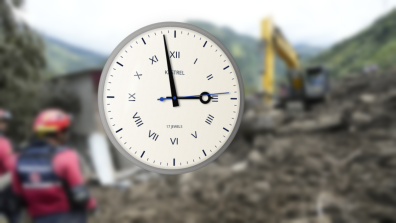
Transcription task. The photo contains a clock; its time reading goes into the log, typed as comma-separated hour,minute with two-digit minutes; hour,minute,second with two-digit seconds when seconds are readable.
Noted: 2,58,14
